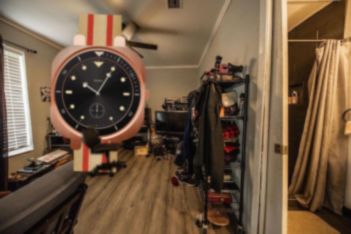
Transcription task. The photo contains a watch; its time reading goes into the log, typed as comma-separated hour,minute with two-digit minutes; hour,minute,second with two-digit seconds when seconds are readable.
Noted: 10,05
